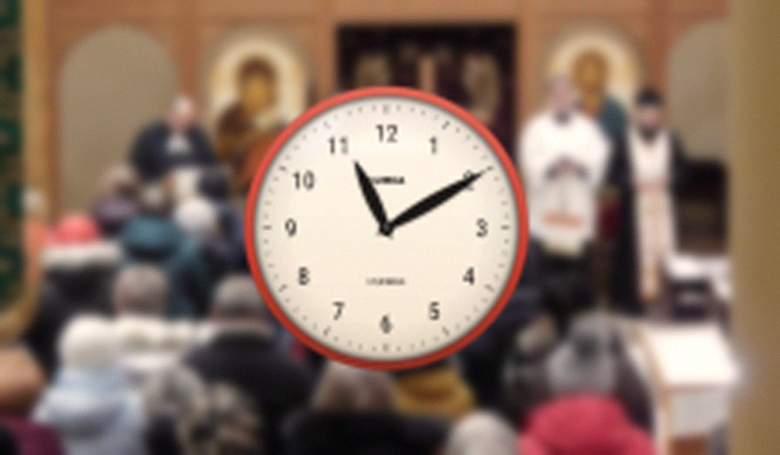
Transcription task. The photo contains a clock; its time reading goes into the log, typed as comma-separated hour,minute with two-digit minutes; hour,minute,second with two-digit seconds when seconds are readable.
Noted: 11,10
